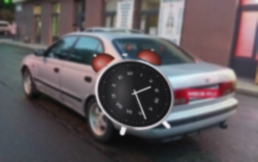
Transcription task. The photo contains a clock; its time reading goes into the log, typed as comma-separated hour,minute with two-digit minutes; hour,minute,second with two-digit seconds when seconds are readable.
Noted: 2,29
